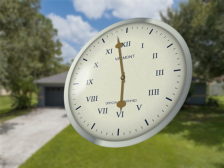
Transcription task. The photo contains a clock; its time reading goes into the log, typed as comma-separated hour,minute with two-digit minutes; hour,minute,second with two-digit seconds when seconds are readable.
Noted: 5,58
